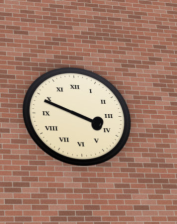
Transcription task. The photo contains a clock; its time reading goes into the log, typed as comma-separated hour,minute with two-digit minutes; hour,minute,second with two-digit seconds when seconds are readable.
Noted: 3,49
